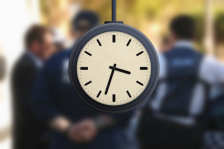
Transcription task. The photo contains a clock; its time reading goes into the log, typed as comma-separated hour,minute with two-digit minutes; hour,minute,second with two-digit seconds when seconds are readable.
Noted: 3,33
